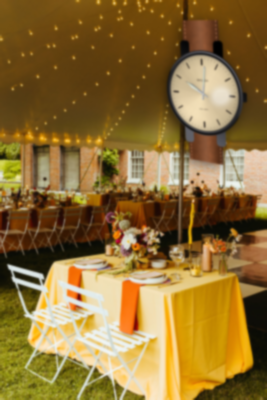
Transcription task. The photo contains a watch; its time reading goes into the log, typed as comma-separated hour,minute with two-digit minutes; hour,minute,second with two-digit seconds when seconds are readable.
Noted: 10,01
